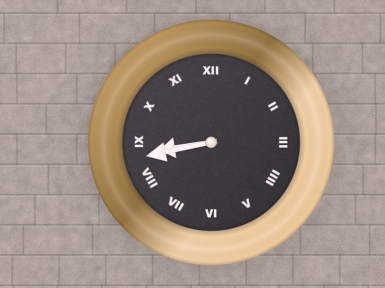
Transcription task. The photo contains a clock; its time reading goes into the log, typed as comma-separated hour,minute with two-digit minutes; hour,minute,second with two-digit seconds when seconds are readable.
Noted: 8,43
